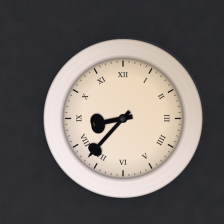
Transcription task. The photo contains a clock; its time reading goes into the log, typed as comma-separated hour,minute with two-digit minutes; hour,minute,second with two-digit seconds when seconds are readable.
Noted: 8,37
